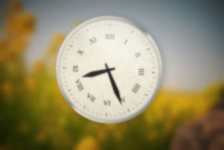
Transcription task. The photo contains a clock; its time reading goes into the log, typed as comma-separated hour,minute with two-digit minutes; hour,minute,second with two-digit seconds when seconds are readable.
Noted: 8,26
